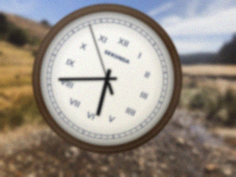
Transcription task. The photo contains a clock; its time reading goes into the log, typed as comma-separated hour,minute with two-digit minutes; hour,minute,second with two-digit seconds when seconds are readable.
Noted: 5,40,53
